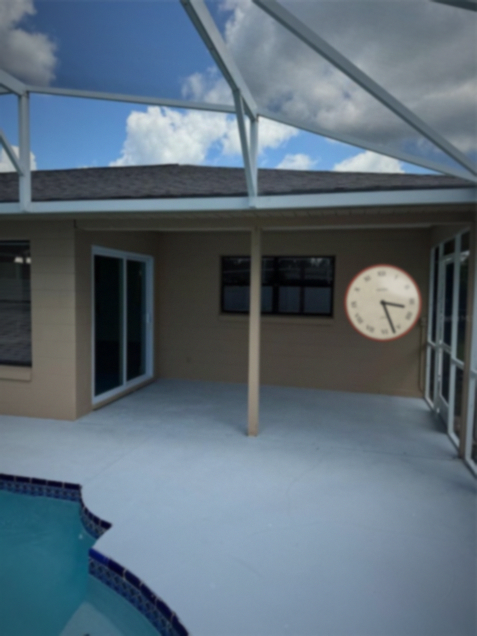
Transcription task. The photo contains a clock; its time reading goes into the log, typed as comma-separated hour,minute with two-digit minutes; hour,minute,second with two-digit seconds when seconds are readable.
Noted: 3,27
